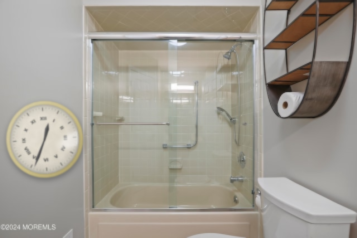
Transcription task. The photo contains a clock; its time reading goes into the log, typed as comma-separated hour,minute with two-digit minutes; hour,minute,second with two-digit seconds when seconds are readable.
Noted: 12,34
